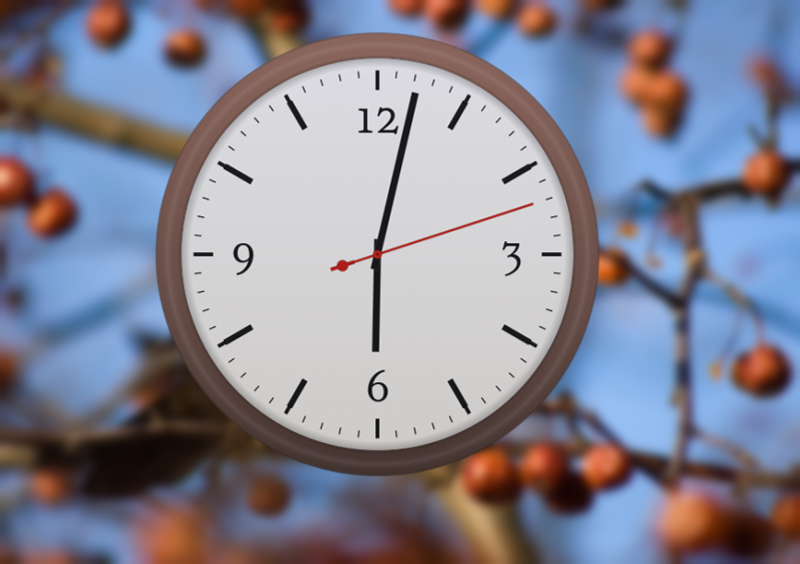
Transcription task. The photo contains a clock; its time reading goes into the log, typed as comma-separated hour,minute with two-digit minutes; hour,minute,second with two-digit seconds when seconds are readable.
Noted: 6,02,12
